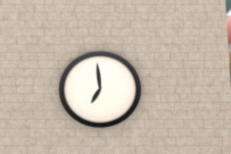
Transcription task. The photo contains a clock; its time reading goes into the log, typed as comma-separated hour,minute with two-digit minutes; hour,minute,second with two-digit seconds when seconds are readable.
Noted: 6,59
